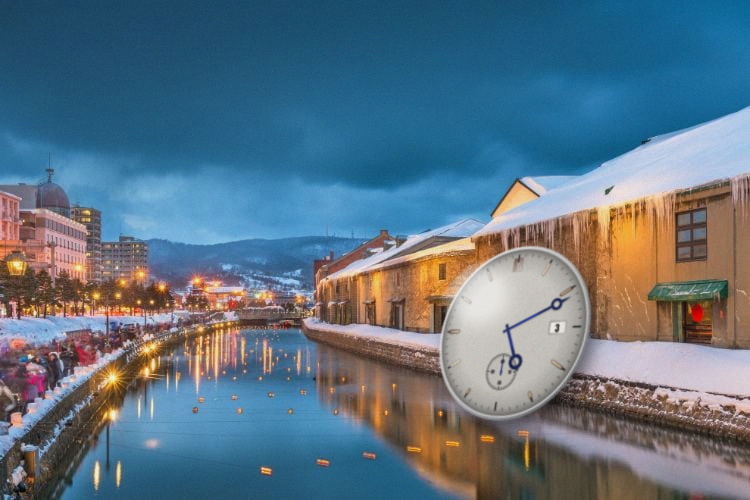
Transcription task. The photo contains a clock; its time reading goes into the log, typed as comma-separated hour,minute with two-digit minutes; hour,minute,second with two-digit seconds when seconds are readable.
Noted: 5,11
